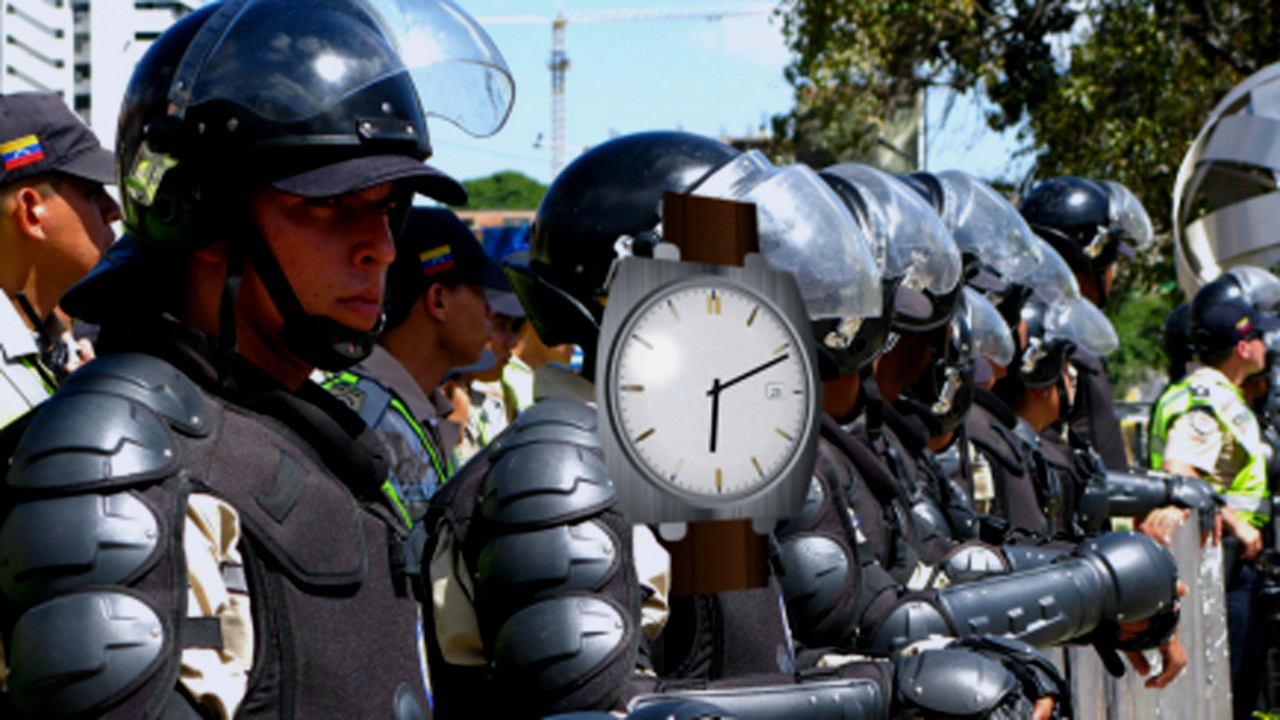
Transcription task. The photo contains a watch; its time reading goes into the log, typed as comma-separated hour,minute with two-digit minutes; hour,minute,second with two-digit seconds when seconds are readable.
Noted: 6,11
